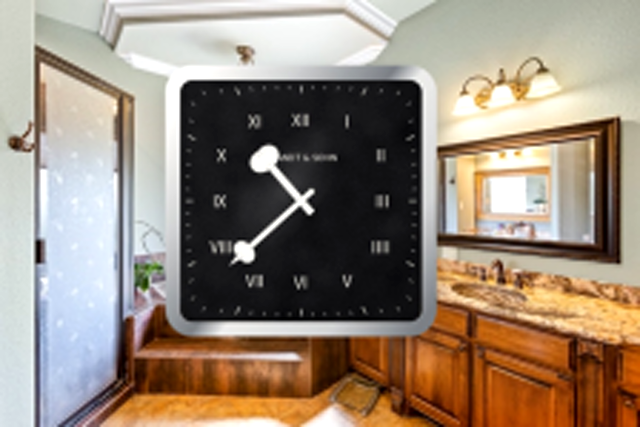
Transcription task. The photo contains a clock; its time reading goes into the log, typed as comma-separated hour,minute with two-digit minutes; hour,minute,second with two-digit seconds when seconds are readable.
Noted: 10,38
